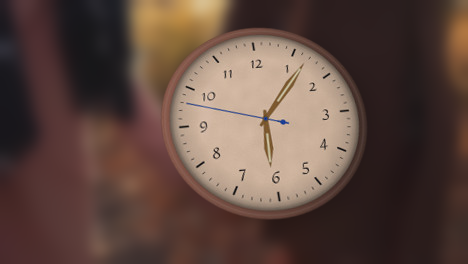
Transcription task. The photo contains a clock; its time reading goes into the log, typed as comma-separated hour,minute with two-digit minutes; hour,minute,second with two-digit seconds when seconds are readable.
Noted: 6,06,48
